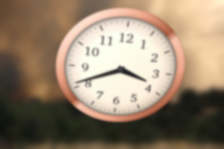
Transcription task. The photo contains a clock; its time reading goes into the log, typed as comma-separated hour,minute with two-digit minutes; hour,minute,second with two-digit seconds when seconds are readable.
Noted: 3,41
